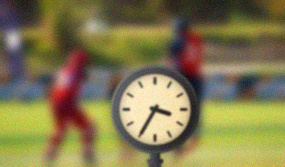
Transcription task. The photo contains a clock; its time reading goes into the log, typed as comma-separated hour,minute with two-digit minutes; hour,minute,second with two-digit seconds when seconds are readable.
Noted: 3,35
